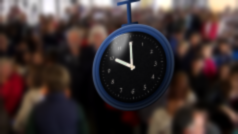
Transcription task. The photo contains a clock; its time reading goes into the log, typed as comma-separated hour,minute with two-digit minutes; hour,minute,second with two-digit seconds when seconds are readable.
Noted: 10,00
